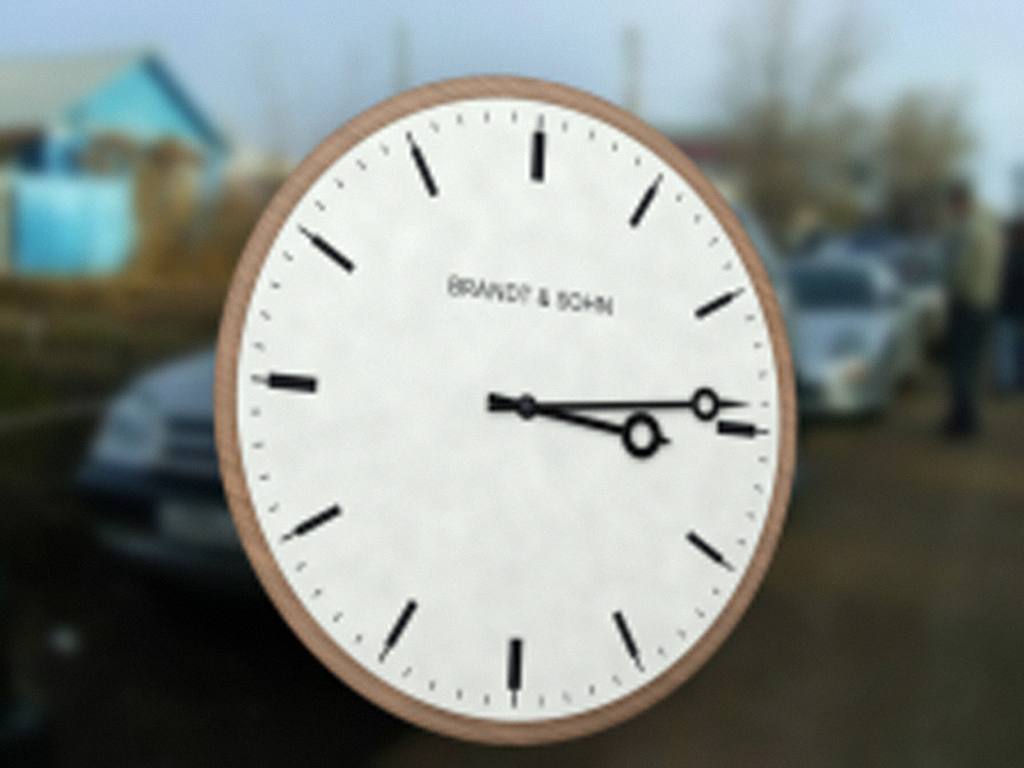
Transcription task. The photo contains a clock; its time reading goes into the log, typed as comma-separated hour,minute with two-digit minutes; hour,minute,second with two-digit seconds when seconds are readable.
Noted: 3,14
